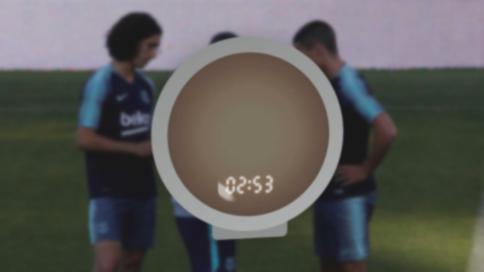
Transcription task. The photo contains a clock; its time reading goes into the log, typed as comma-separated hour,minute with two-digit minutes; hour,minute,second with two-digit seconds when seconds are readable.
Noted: 2,53
